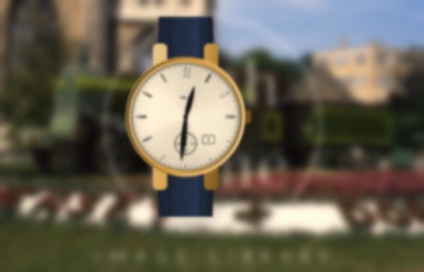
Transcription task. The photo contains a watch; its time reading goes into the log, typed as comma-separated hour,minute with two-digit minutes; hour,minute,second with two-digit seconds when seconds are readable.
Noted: 12,31
